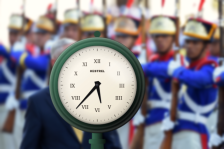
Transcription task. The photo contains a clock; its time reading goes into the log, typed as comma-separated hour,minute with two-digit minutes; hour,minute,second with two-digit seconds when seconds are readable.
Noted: 5,37
